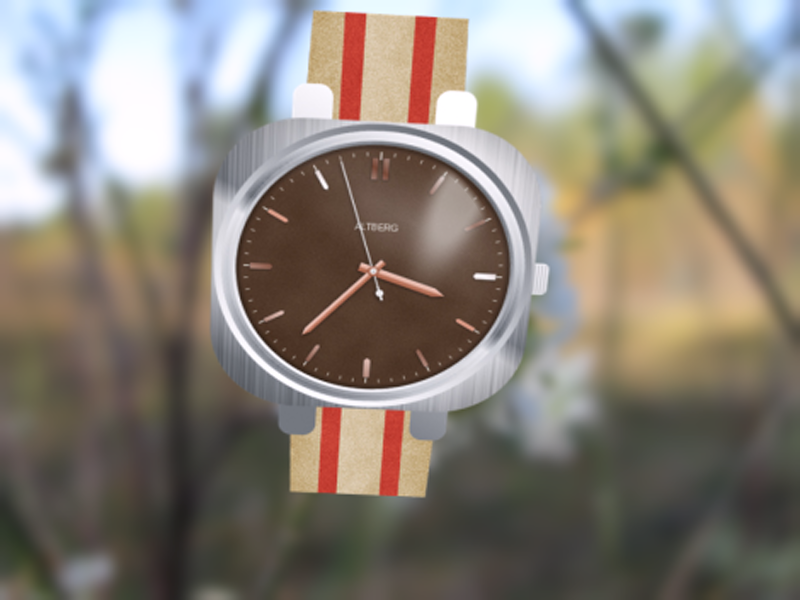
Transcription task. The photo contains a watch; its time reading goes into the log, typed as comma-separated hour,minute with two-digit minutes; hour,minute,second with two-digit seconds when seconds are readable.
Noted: 3,36,57
